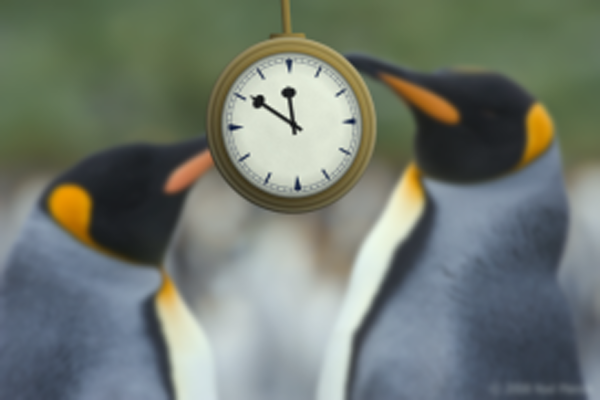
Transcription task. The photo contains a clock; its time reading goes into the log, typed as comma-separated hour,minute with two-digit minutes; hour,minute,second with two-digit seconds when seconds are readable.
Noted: 11,51
